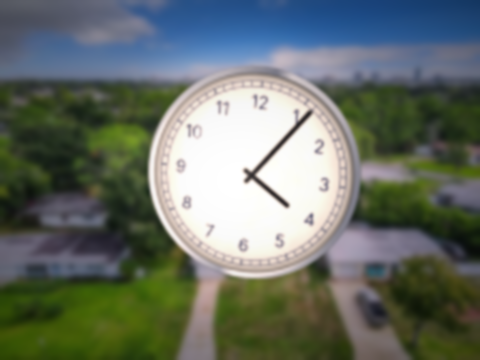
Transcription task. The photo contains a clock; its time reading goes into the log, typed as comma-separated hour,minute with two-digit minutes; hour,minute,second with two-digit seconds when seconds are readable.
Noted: 4,06
